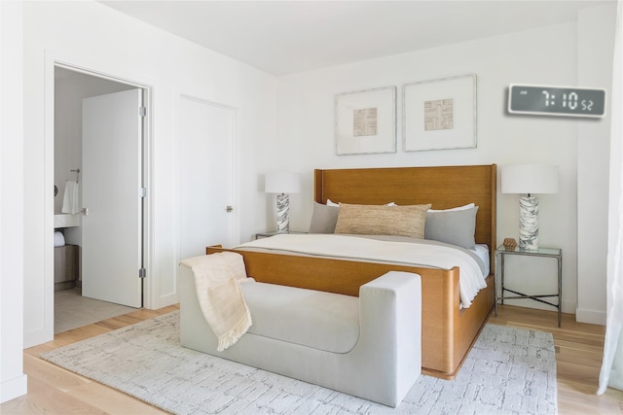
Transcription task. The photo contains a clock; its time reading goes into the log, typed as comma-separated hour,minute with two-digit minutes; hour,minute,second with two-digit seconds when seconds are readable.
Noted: 7,10,52
